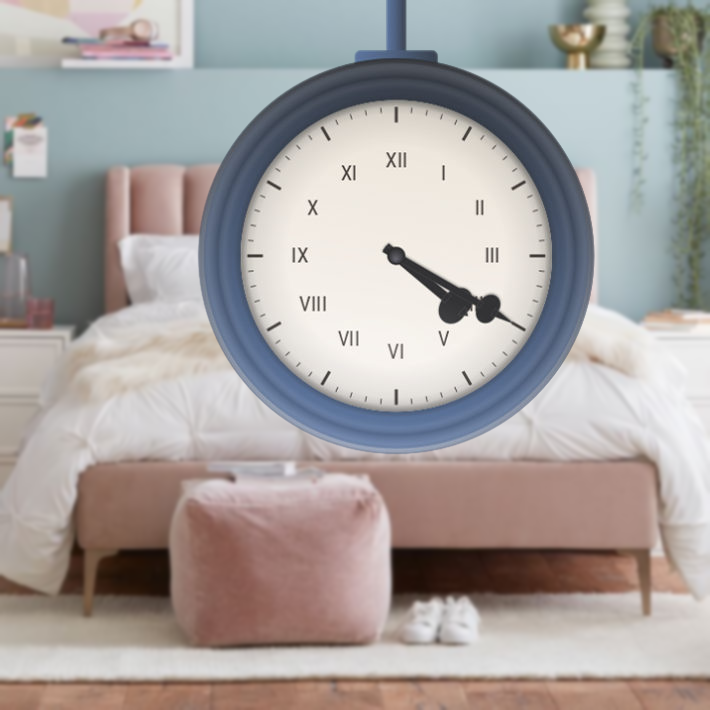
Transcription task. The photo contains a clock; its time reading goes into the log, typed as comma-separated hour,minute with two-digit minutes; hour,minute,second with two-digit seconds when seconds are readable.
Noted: 4,20
